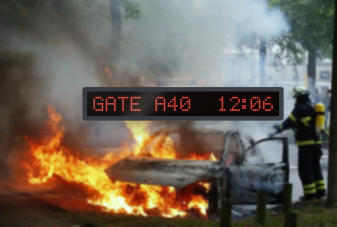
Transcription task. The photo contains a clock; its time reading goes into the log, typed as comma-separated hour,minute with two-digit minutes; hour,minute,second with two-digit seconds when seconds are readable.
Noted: 12,06
